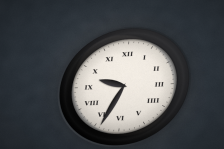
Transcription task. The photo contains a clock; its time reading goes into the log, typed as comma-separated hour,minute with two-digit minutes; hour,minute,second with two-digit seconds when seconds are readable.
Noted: 9,34
